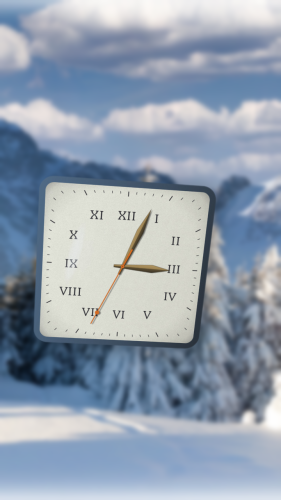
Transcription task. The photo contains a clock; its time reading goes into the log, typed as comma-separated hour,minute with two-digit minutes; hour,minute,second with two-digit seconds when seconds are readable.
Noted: 3,03,34
